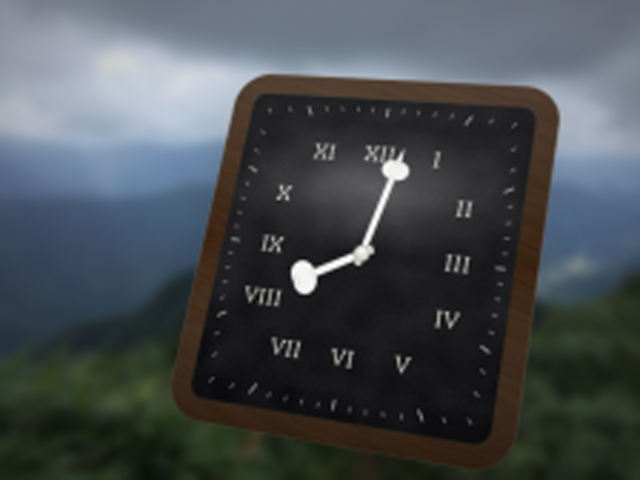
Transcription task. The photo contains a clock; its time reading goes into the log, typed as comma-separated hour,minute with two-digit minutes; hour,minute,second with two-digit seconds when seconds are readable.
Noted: 8,02
